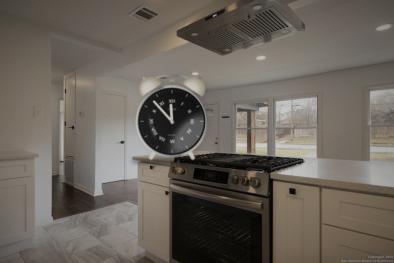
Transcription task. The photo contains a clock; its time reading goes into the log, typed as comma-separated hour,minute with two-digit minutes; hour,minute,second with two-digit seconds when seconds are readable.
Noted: 11,53
